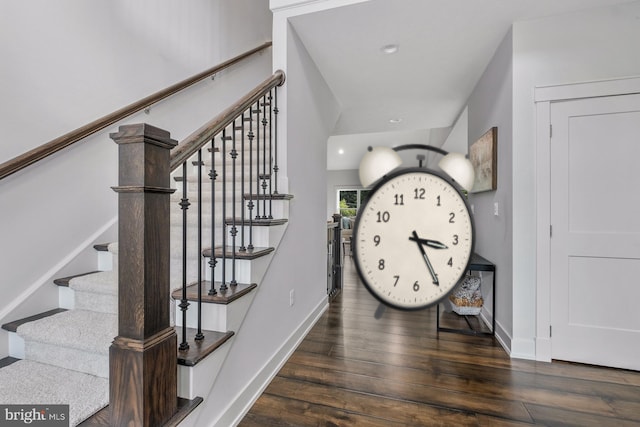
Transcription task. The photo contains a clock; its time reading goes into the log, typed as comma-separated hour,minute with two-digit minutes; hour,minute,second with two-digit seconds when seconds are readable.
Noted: 3,25
